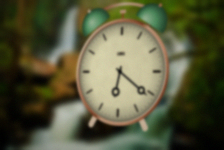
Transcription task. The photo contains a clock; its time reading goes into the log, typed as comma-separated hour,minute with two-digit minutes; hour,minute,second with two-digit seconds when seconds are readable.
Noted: 6,21
